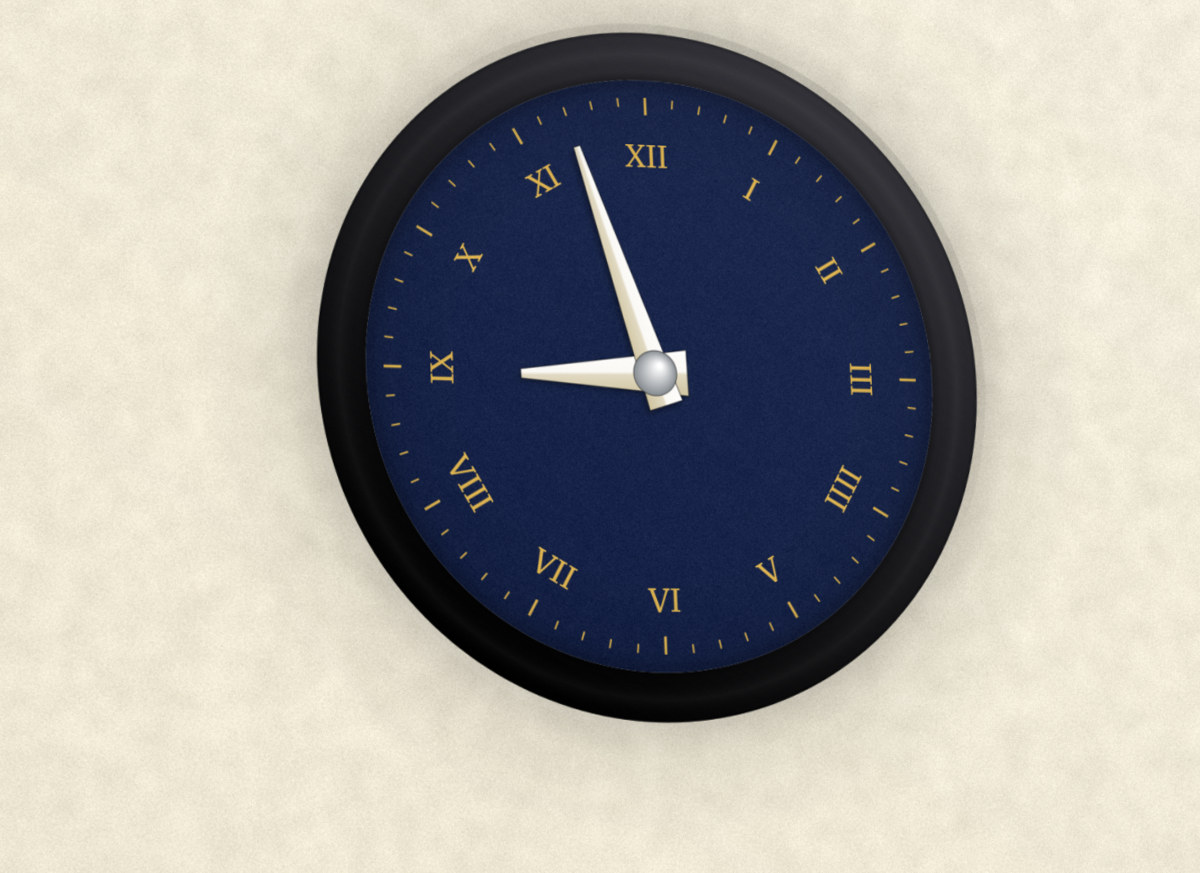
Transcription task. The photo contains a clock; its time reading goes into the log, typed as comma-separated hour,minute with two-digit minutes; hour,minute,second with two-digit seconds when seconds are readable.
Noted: 8,57
